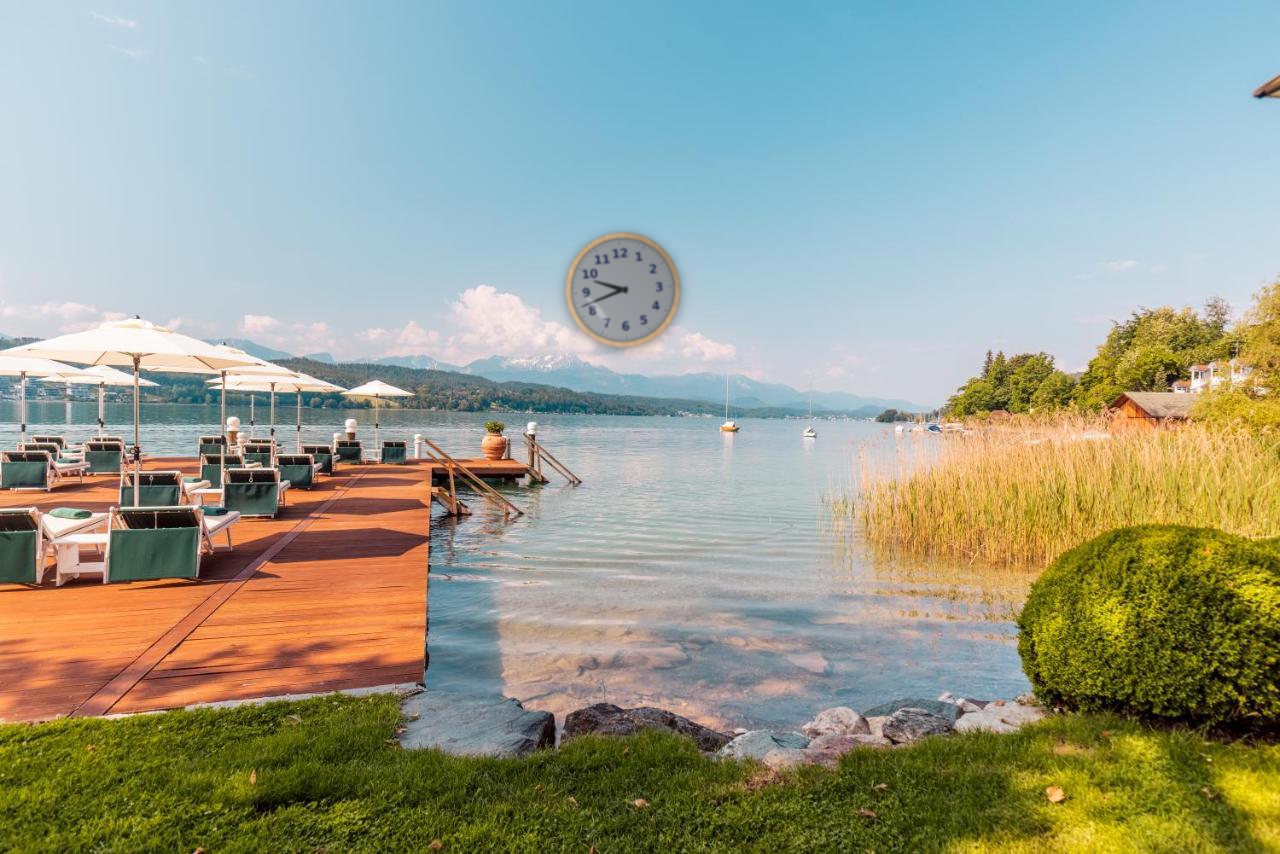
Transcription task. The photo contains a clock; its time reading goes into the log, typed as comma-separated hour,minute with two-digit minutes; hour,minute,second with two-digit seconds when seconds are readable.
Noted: 9,42
